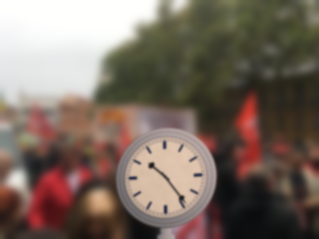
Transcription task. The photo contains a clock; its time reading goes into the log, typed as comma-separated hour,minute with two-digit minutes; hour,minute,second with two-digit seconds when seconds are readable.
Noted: 10,24
